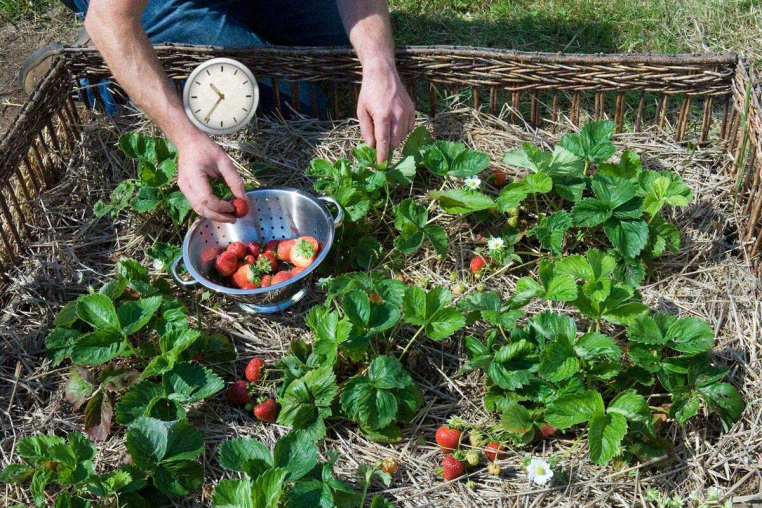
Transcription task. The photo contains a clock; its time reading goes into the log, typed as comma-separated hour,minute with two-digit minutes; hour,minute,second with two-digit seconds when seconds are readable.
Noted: 10,36
